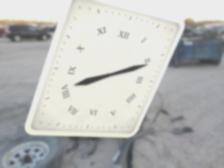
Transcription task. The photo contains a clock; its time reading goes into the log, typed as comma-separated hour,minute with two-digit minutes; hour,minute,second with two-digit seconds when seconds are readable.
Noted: 8,11
